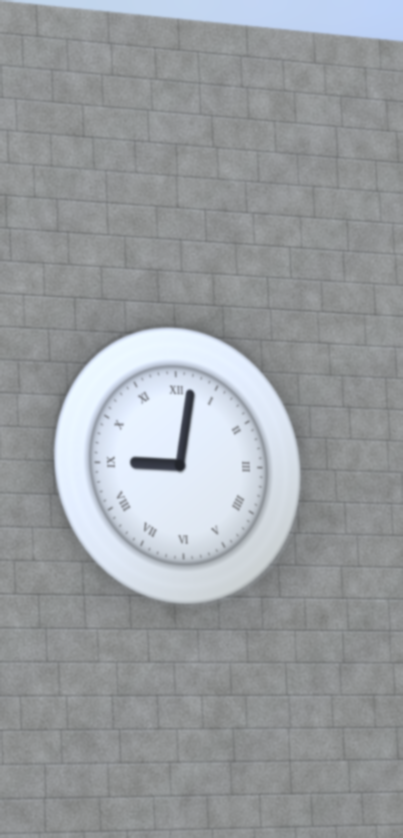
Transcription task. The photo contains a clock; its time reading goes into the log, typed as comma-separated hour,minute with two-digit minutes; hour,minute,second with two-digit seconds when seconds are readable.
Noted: 9,02
